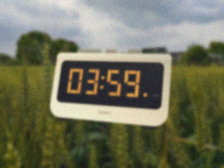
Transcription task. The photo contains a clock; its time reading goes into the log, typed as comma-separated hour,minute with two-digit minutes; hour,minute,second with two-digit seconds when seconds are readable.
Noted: 3,59
